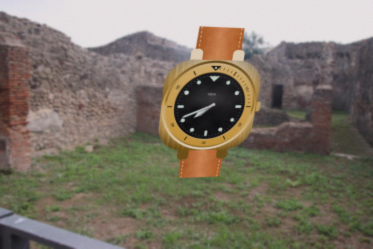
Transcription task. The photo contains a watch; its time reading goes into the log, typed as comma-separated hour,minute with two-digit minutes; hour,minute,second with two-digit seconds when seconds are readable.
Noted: 7,41
